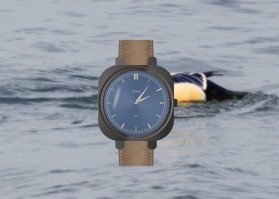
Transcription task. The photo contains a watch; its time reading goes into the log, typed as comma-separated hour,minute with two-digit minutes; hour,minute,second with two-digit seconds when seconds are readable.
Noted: 2,06
